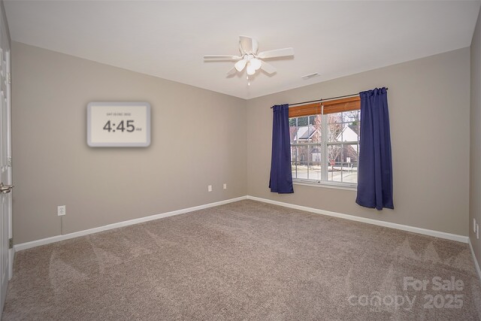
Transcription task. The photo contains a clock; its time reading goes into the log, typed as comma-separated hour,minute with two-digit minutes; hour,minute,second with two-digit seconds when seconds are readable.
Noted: 4,45
